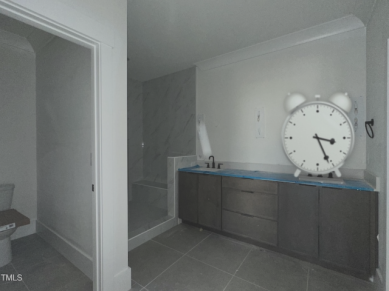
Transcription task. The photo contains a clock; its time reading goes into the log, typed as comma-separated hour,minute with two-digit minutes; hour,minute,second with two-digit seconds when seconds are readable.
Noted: 3,26
